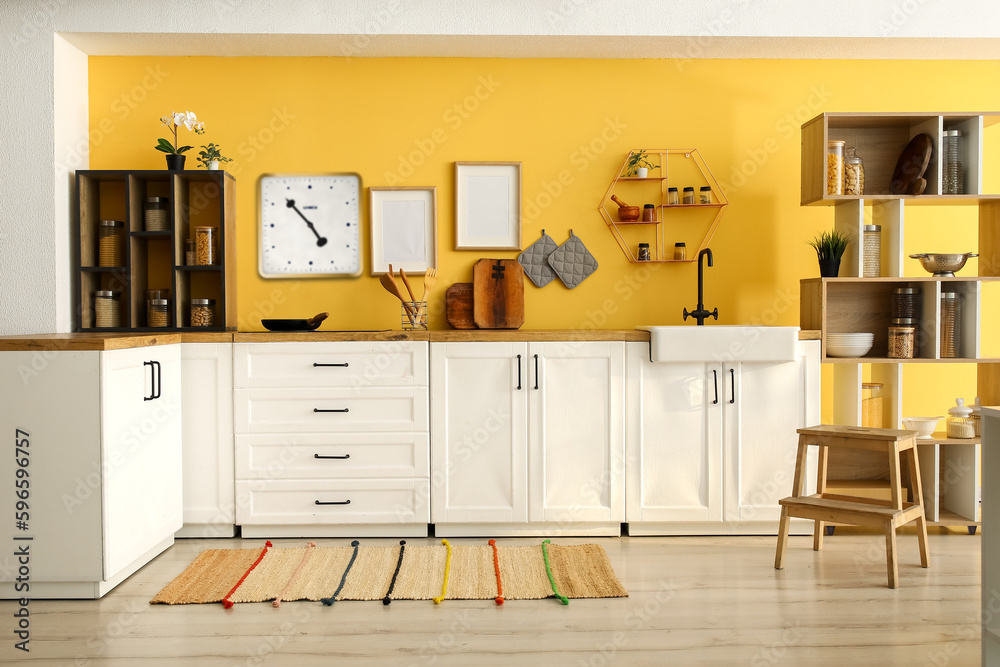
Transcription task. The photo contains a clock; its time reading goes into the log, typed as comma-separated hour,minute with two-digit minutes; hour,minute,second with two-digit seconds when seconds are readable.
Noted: 4,53
